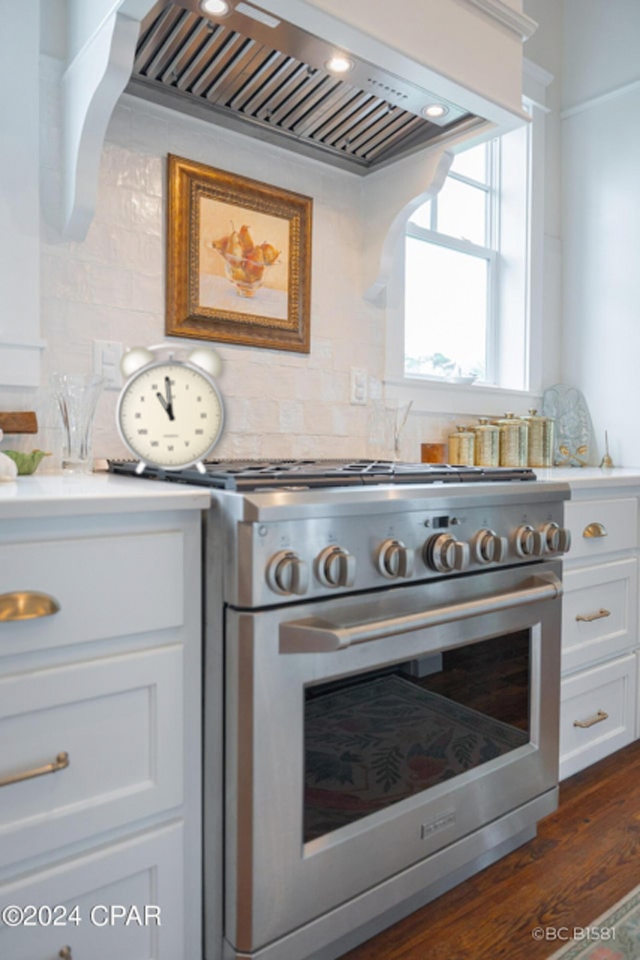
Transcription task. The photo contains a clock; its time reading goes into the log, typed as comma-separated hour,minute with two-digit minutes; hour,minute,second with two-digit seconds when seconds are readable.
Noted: 10,59
